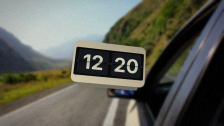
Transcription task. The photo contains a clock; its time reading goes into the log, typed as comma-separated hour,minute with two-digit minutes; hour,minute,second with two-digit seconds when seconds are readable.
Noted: 12,20
